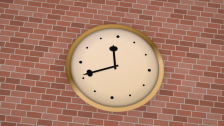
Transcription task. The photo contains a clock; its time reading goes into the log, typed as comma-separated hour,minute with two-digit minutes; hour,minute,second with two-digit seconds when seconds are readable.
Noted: 11,41
